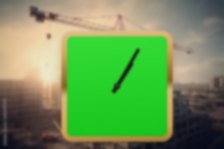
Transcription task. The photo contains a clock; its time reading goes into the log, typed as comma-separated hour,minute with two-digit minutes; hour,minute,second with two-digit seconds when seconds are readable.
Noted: 1,05
